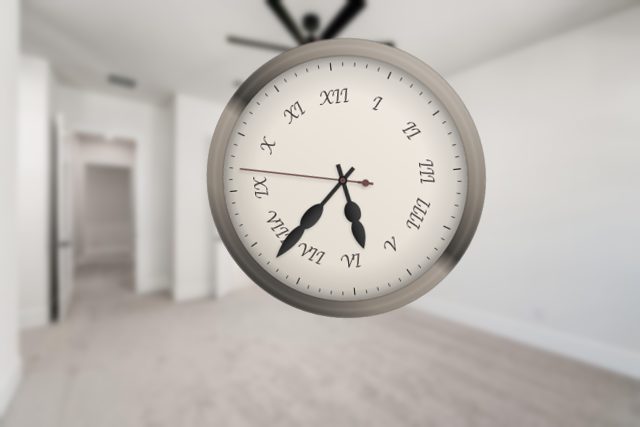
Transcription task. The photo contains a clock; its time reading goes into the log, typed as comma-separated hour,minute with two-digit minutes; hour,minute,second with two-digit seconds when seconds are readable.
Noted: 5,37,47
